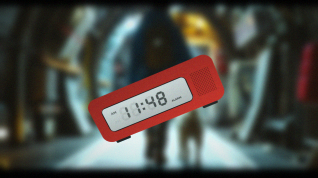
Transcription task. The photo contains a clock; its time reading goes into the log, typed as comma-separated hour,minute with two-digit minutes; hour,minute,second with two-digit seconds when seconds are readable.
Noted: 11,48
